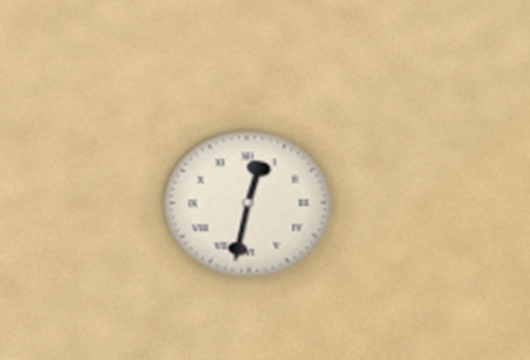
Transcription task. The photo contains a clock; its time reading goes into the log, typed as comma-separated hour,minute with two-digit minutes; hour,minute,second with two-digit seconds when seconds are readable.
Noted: 12,32
